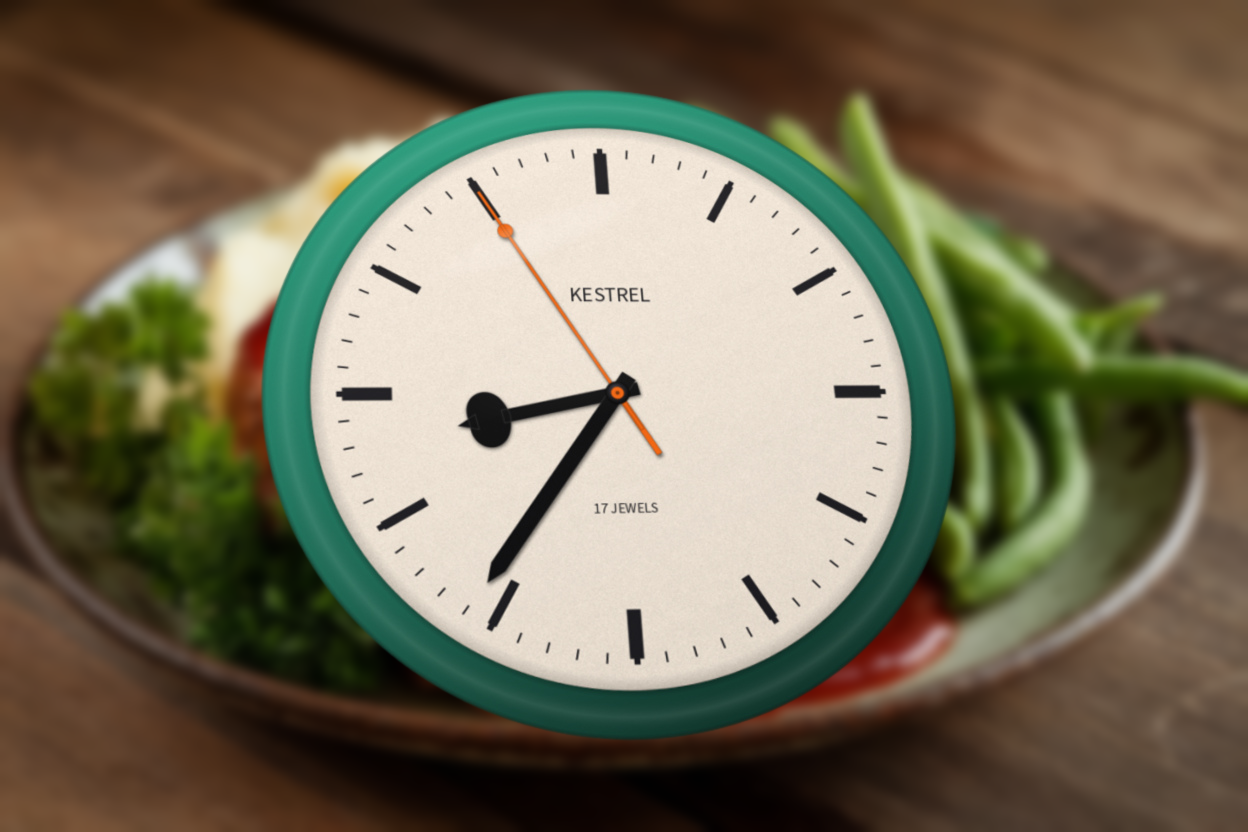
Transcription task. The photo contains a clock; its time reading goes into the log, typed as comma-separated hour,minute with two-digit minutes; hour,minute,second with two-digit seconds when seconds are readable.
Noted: 8,35,55
